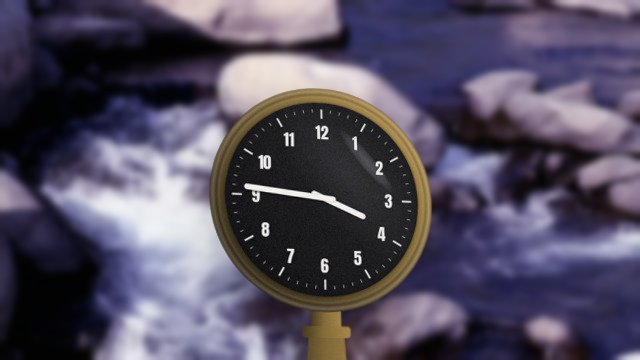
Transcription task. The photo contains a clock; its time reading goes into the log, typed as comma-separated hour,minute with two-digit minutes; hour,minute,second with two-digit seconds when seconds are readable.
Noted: 3,46
